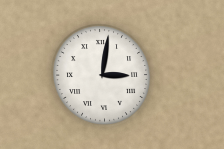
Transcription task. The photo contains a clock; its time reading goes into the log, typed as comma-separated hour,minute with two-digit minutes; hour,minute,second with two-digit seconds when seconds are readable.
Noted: 3,02
